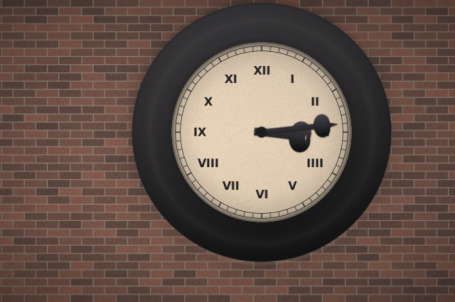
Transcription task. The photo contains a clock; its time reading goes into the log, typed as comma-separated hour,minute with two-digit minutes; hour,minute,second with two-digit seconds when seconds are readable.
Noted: 3,14
